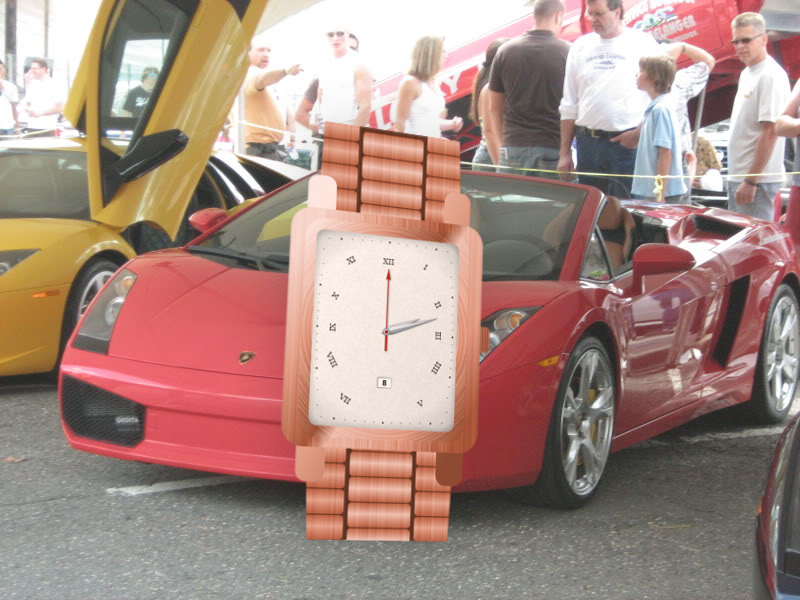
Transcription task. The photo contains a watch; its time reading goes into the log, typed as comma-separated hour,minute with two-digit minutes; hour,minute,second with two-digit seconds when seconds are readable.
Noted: 2,12,00
